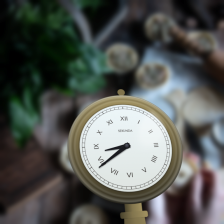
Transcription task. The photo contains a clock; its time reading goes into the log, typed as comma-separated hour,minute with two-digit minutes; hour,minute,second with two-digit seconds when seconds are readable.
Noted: 8,39
